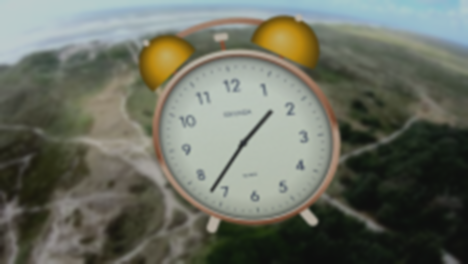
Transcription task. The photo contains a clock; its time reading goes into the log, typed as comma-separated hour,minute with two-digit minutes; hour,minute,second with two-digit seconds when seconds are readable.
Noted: 1,37
